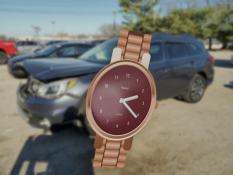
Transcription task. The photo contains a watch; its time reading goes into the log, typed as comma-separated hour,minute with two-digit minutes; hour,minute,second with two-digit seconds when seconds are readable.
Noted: 2,21
